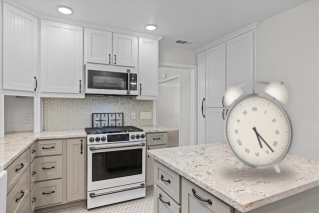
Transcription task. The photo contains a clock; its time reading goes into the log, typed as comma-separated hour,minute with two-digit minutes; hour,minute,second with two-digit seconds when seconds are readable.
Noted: 5,23
